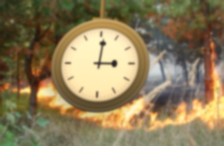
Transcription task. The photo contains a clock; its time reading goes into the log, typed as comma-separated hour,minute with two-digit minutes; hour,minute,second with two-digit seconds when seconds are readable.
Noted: 3,01
